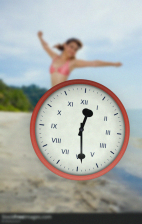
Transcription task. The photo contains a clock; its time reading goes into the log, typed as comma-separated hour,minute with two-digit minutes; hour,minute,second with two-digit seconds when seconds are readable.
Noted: 12,29
